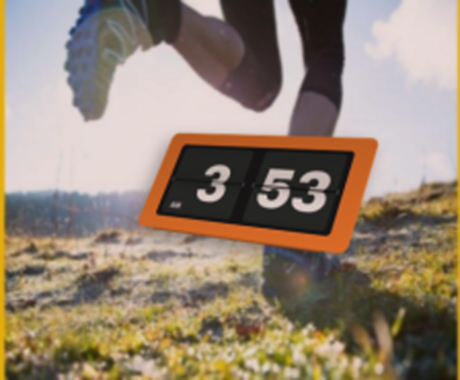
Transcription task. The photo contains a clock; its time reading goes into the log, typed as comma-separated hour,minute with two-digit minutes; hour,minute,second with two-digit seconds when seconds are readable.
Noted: 3,53
